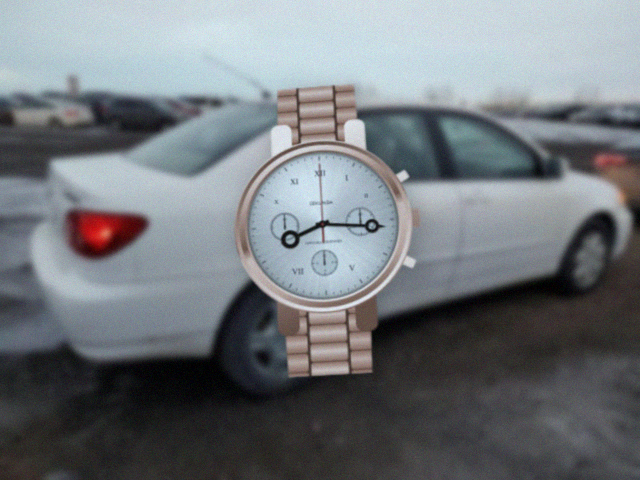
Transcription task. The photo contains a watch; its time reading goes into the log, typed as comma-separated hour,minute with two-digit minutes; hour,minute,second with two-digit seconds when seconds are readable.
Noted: 8,16
